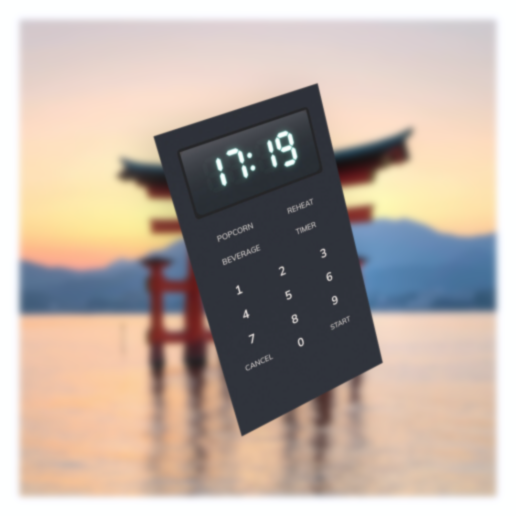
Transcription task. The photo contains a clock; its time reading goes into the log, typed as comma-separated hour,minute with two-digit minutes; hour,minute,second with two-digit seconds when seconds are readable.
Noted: 17,19
